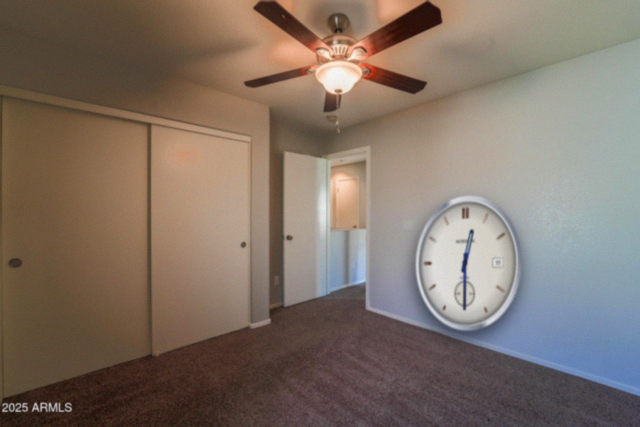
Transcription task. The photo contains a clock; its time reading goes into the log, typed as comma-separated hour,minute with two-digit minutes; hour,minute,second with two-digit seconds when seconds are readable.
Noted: 12,30
